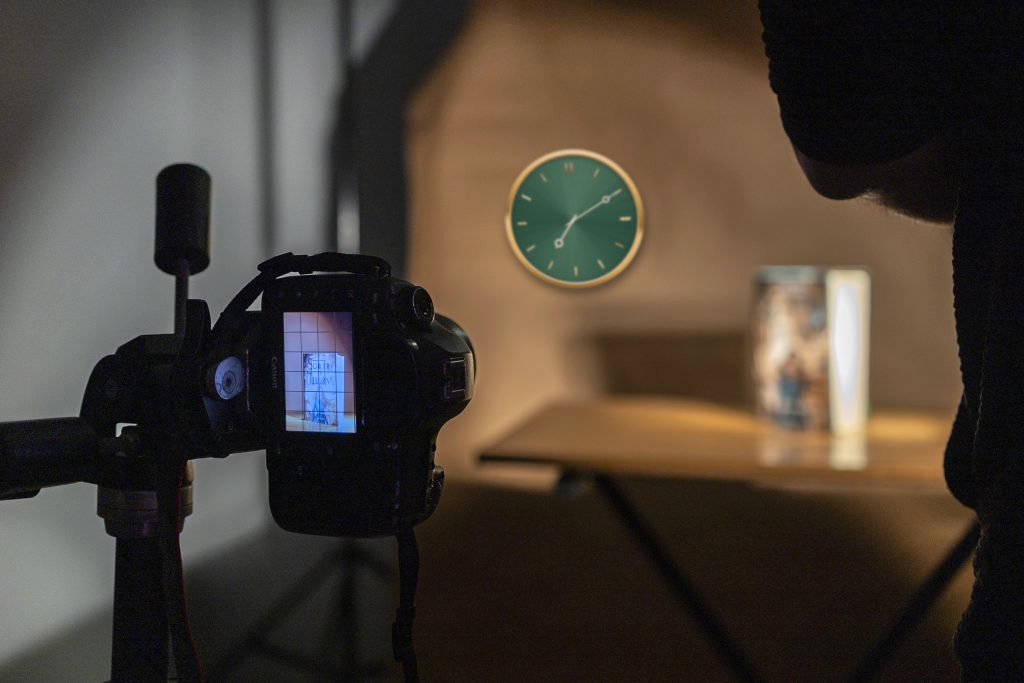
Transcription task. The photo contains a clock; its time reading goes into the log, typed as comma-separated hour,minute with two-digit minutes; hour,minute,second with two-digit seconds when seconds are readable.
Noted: 7,10
